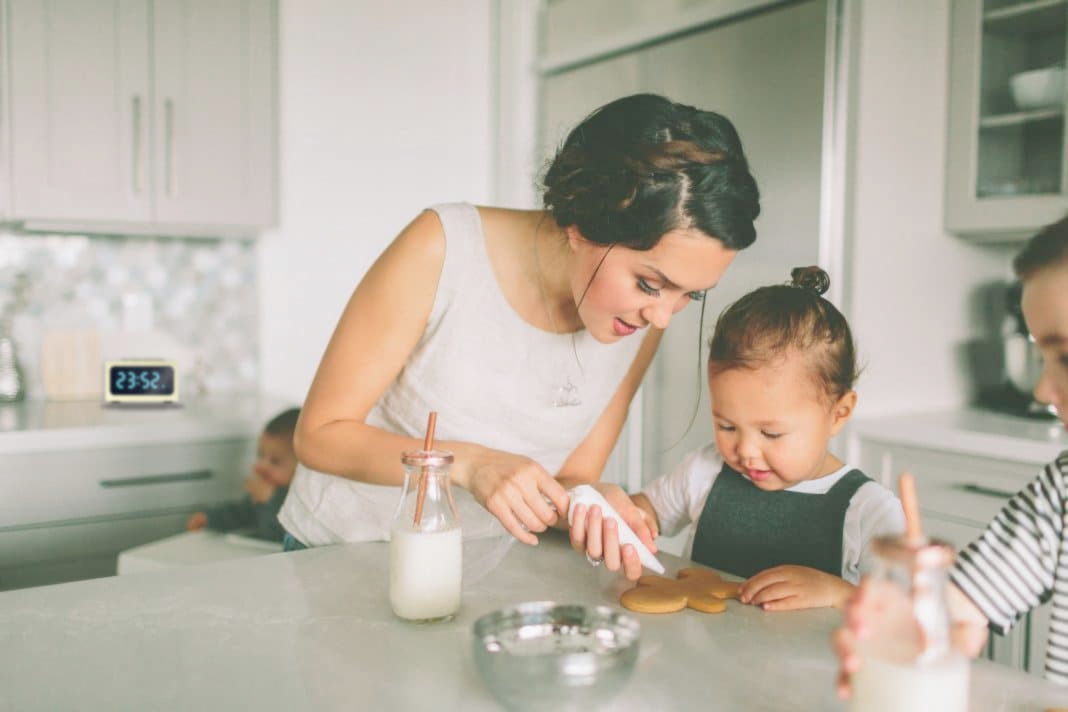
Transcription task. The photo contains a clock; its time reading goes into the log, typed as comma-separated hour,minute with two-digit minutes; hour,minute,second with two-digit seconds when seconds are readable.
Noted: 23,52
